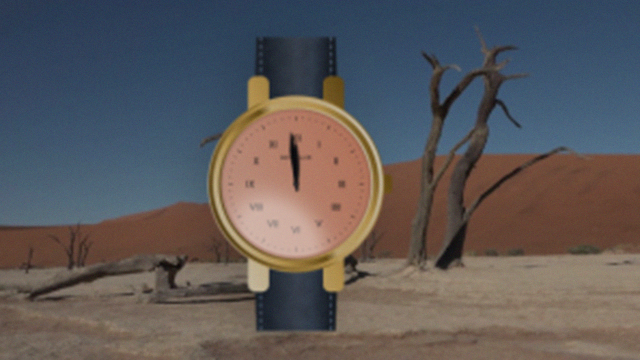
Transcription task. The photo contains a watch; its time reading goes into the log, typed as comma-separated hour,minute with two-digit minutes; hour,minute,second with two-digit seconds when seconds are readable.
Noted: 11,59
